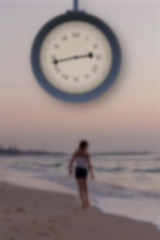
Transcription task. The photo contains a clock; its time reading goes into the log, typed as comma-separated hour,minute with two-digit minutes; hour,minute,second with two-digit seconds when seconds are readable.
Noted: 2,43
